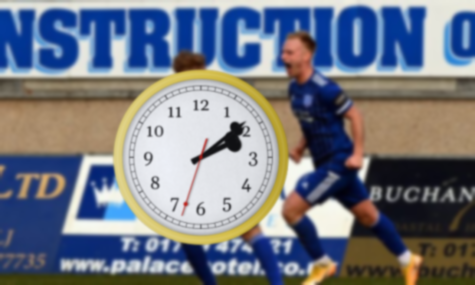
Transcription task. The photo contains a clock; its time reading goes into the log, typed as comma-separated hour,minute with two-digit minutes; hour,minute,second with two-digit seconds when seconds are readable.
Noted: 2,08,33
